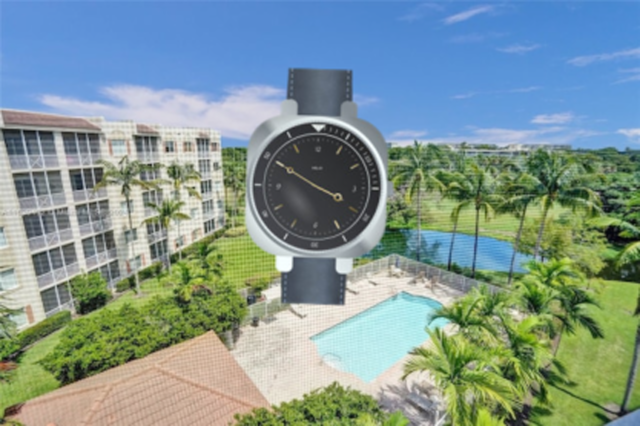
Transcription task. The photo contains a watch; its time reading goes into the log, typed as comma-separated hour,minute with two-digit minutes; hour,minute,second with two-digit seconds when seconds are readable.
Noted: 3,50
